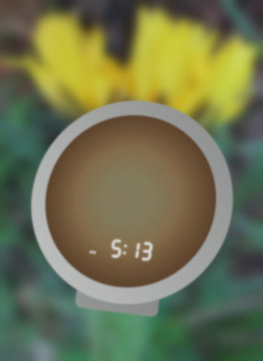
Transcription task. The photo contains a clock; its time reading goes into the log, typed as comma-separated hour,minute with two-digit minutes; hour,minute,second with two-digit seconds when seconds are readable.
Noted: 5,13
